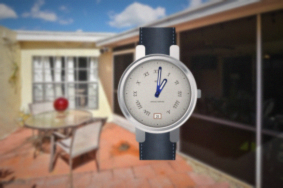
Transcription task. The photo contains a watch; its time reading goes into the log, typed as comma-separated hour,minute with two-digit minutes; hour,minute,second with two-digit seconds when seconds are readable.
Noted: 1,01
